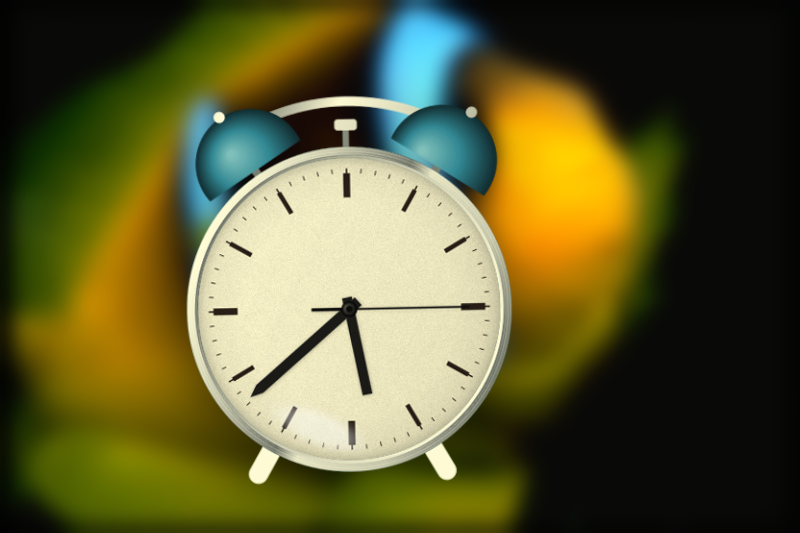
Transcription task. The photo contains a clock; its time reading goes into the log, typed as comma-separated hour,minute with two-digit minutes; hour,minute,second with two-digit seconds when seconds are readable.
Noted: 5,38,15
